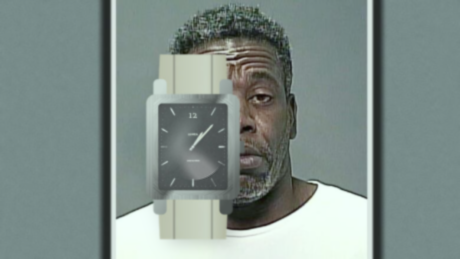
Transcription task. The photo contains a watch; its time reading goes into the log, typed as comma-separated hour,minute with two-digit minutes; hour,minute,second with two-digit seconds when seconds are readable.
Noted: 1,07
